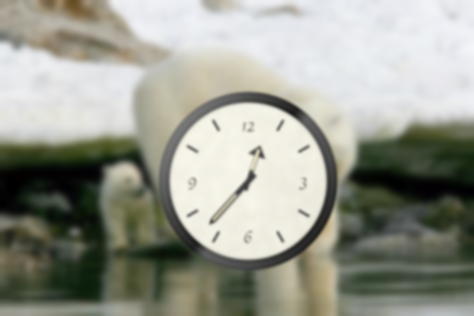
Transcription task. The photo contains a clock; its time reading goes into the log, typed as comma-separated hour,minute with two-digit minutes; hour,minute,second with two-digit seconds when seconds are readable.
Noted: 12,37
